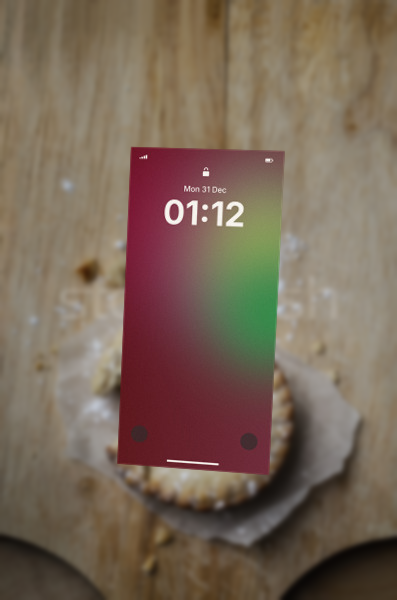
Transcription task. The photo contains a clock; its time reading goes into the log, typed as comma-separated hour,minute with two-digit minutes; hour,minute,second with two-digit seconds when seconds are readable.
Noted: 1,12
